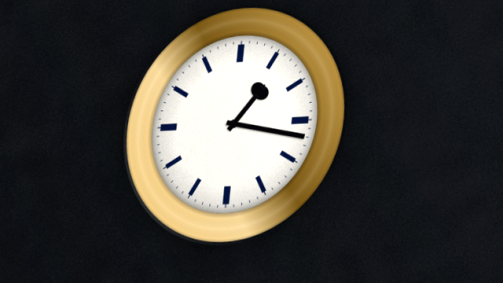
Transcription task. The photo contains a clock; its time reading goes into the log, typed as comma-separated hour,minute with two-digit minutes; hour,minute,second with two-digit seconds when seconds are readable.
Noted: 1,17
